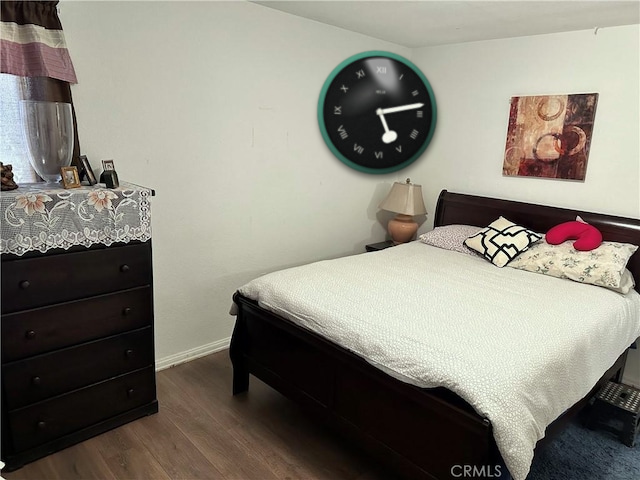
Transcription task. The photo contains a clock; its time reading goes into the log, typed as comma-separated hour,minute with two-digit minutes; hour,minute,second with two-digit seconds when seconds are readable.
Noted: 5,13
